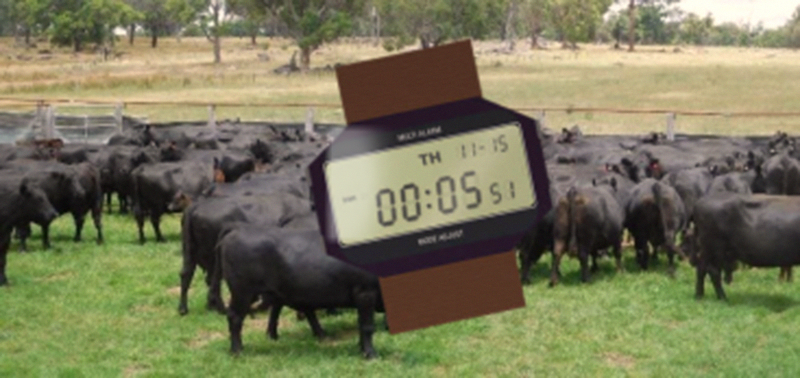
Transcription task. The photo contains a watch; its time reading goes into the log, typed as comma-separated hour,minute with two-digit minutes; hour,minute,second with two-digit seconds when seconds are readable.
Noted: 0,05,51
